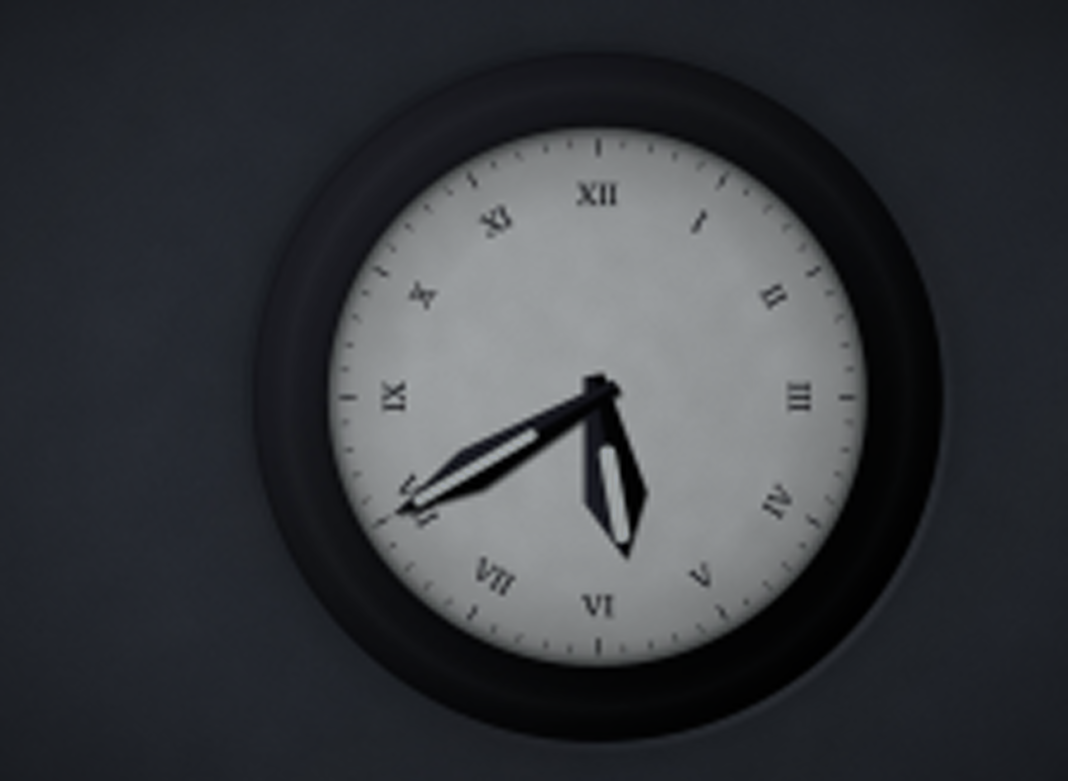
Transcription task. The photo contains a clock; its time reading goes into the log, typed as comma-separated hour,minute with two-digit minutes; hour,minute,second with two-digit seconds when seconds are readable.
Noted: 5,40
